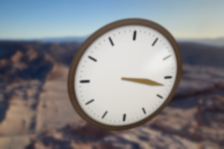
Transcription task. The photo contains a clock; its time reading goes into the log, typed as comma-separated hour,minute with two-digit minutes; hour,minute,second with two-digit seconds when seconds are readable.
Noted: 3,17
